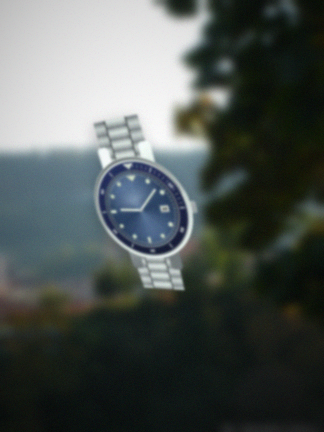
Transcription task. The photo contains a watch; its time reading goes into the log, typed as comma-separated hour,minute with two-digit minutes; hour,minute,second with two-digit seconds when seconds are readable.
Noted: 9,08
